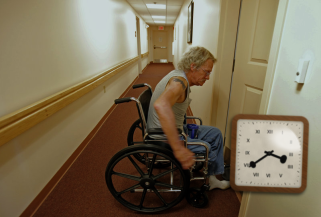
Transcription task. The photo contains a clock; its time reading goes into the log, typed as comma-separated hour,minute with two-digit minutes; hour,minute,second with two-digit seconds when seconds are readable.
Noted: 3,39
